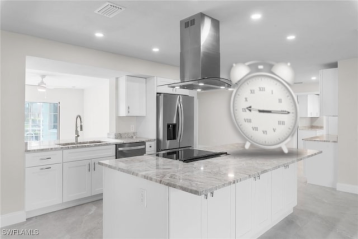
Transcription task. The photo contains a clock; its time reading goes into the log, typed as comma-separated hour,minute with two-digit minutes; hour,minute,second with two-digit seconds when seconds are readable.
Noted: 9,15
